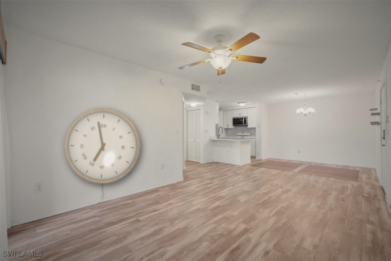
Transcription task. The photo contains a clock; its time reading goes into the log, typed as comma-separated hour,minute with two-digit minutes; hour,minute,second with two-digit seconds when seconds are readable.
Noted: 6,58
